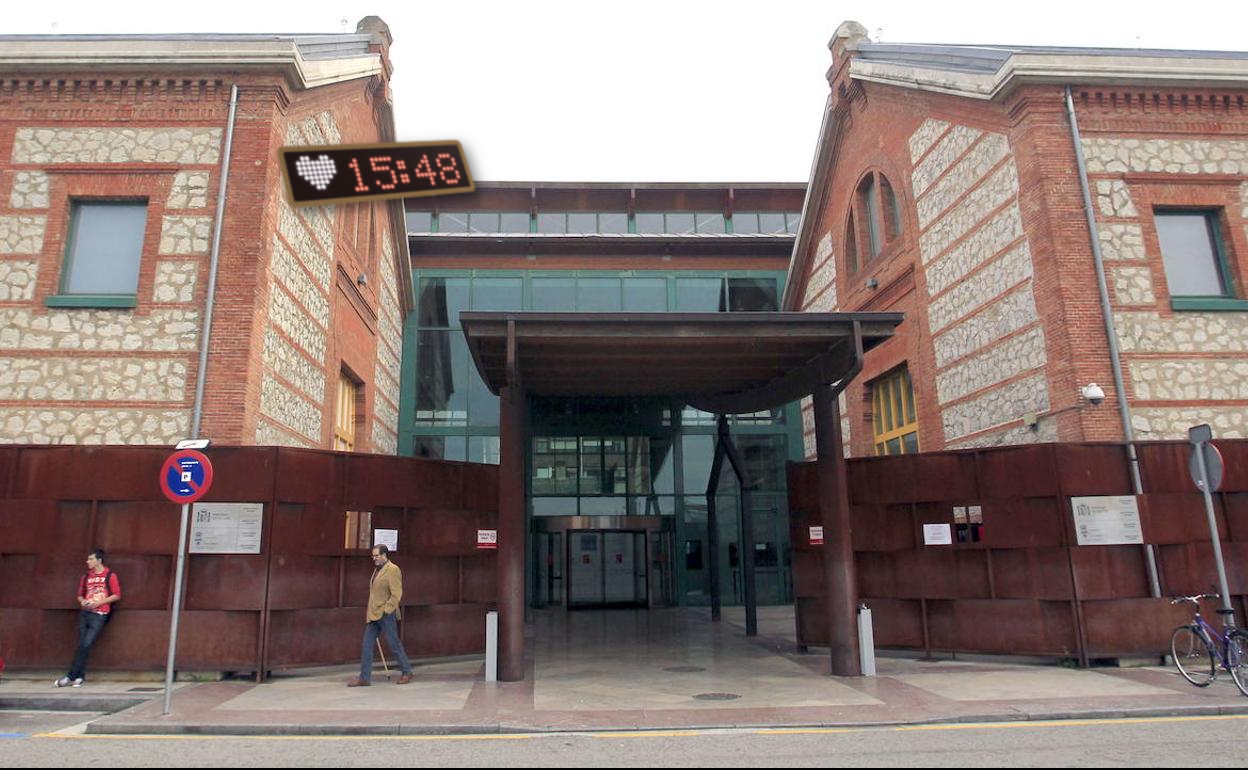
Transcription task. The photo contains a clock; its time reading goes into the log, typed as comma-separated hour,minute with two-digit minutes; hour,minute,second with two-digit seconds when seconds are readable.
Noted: 15,48
